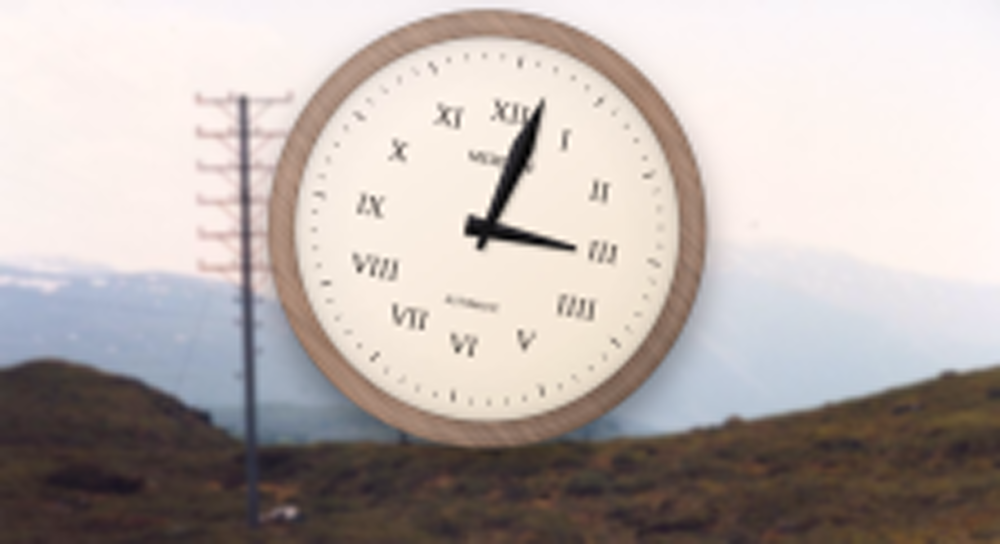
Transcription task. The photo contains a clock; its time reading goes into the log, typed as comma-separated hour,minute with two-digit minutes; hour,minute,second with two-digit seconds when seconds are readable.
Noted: 3,02
